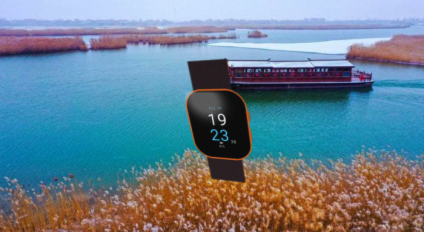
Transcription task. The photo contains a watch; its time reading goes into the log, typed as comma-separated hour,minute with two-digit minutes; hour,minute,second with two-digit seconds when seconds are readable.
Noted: 19,23
